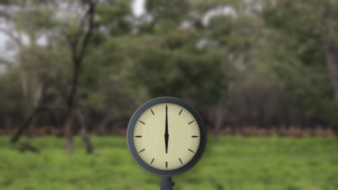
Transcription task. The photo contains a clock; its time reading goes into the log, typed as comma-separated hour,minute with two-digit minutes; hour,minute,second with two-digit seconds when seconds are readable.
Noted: 6,00
